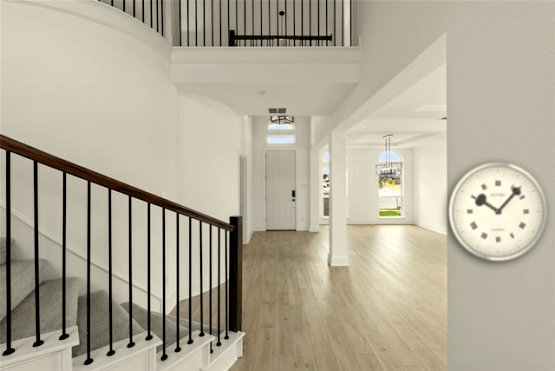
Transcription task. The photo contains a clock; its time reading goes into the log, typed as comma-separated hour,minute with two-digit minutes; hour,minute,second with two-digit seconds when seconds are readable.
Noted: 10,07
